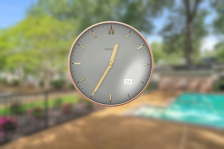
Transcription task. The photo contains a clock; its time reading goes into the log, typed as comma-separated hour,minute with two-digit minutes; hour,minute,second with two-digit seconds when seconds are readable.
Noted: 12,35
